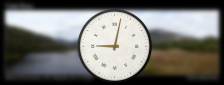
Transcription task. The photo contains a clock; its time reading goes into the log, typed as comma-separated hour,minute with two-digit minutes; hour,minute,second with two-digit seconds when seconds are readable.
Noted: 9,02
